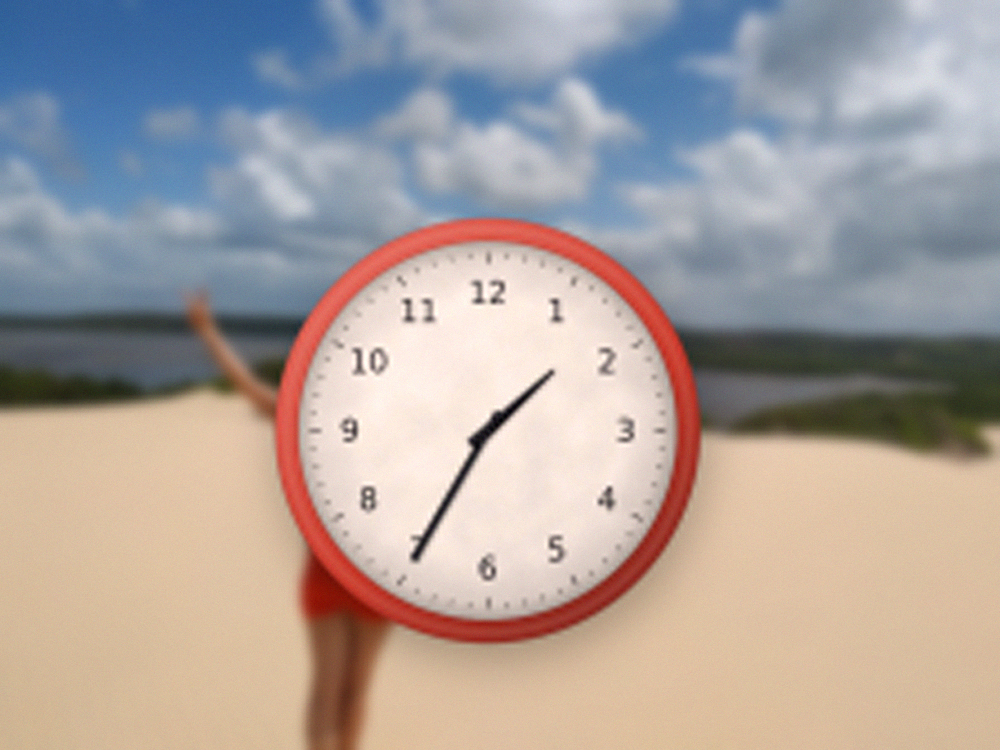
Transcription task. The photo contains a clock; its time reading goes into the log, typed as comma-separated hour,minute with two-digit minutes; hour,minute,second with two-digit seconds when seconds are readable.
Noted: 1,35
